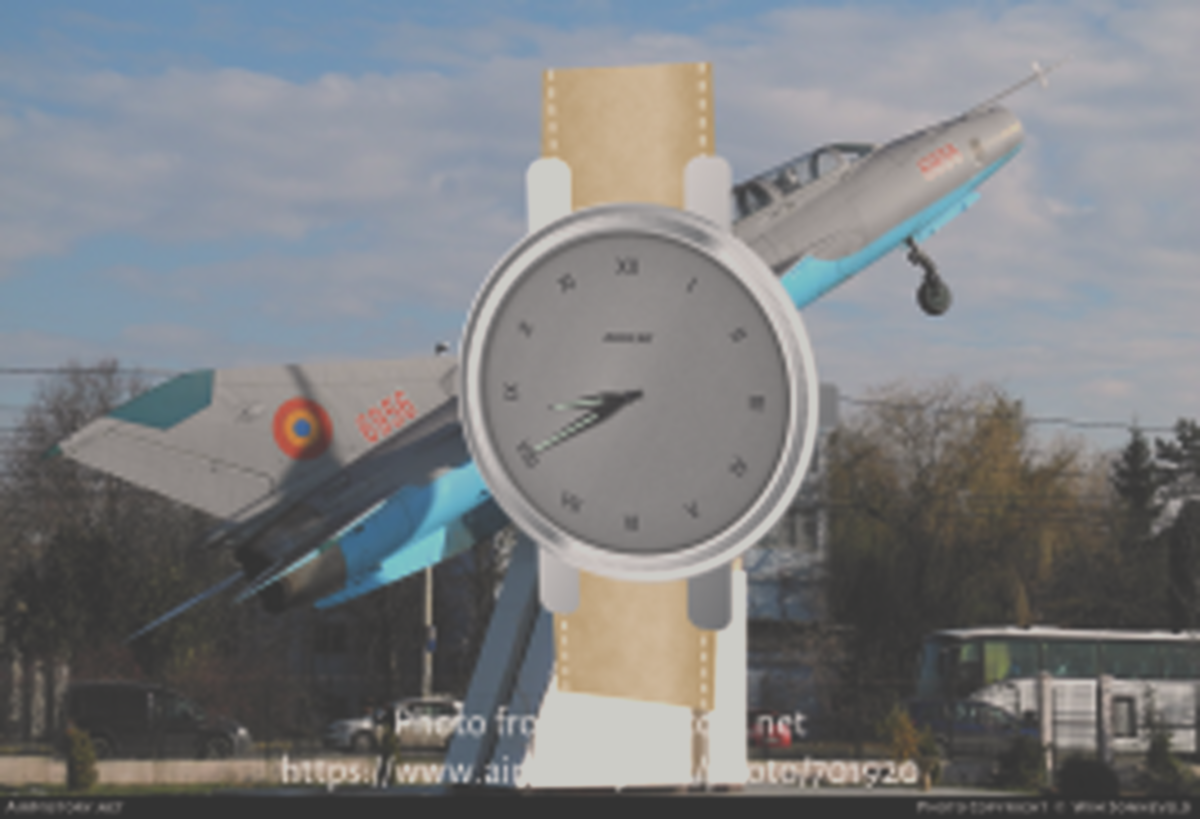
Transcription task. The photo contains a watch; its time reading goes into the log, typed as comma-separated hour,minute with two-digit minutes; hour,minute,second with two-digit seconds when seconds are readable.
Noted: 8,40
